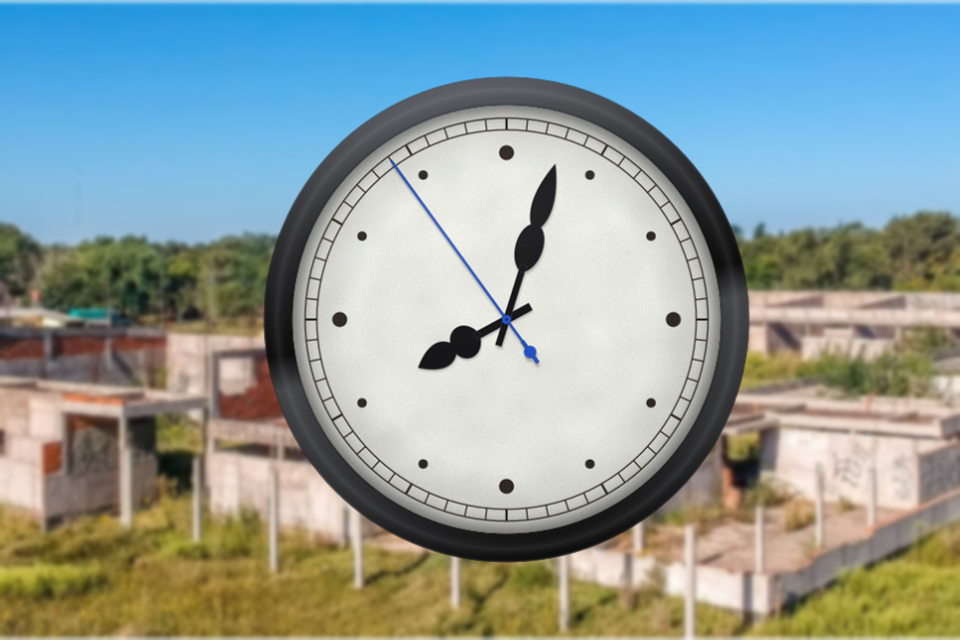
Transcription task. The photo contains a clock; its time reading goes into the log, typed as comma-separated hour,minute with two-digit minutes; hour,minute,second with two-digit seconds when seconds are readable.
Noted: 8,02,54
